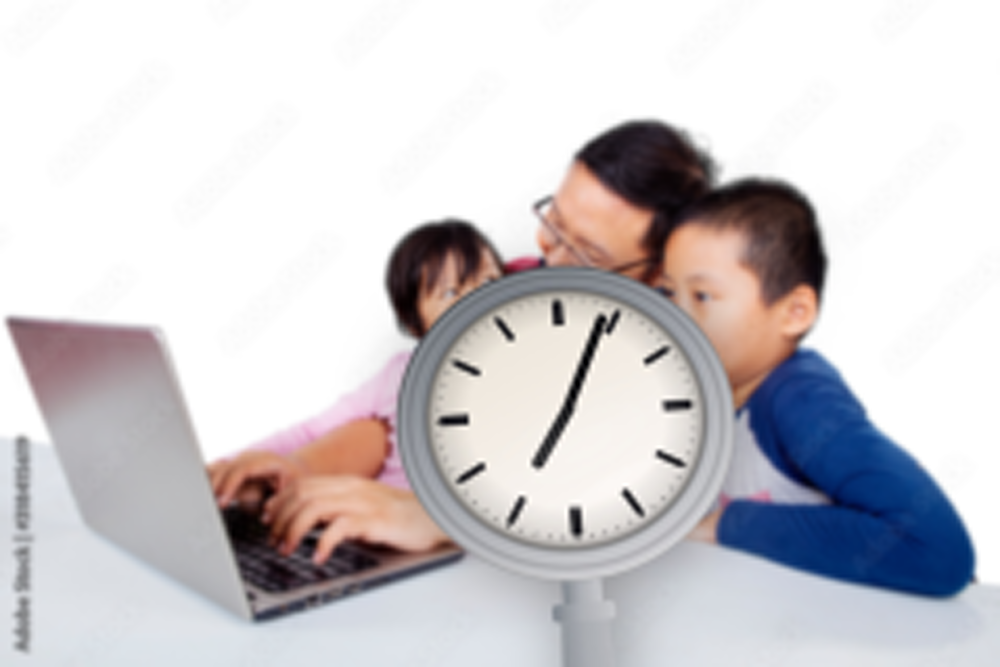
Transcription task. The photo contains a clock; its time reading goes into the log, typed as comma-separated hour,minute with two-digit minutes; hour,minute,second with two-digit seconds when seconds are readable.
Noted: 7,04
